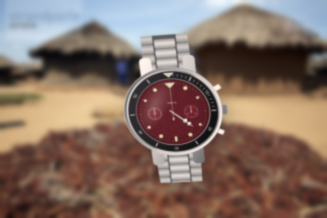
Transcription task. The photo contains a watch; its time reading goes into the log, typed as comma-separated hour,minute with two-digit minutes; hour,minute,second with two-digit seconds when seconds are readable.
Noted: 4,22
